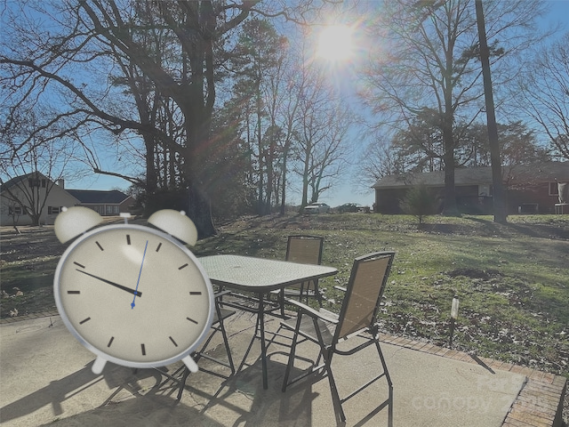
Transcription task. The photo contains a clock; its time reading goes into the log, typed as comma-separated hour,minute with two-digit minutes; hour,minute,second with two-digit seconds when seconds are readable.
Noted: 9,49,03
